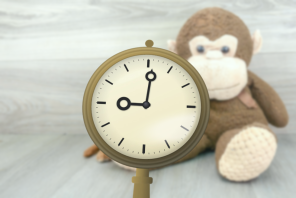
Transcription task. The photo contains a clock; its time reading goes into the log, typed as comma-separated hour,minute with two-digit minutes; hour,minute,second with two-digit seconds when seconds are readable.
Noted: 9,01
